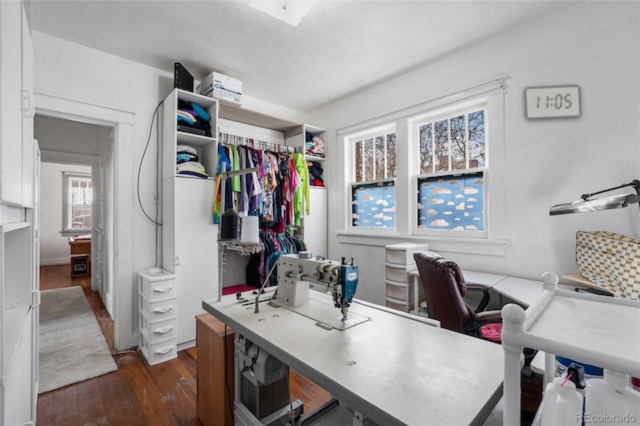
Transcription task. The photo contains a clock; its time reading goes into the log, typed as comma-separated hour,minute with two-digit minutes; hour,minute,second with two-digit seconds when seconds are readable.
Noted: 11,05
